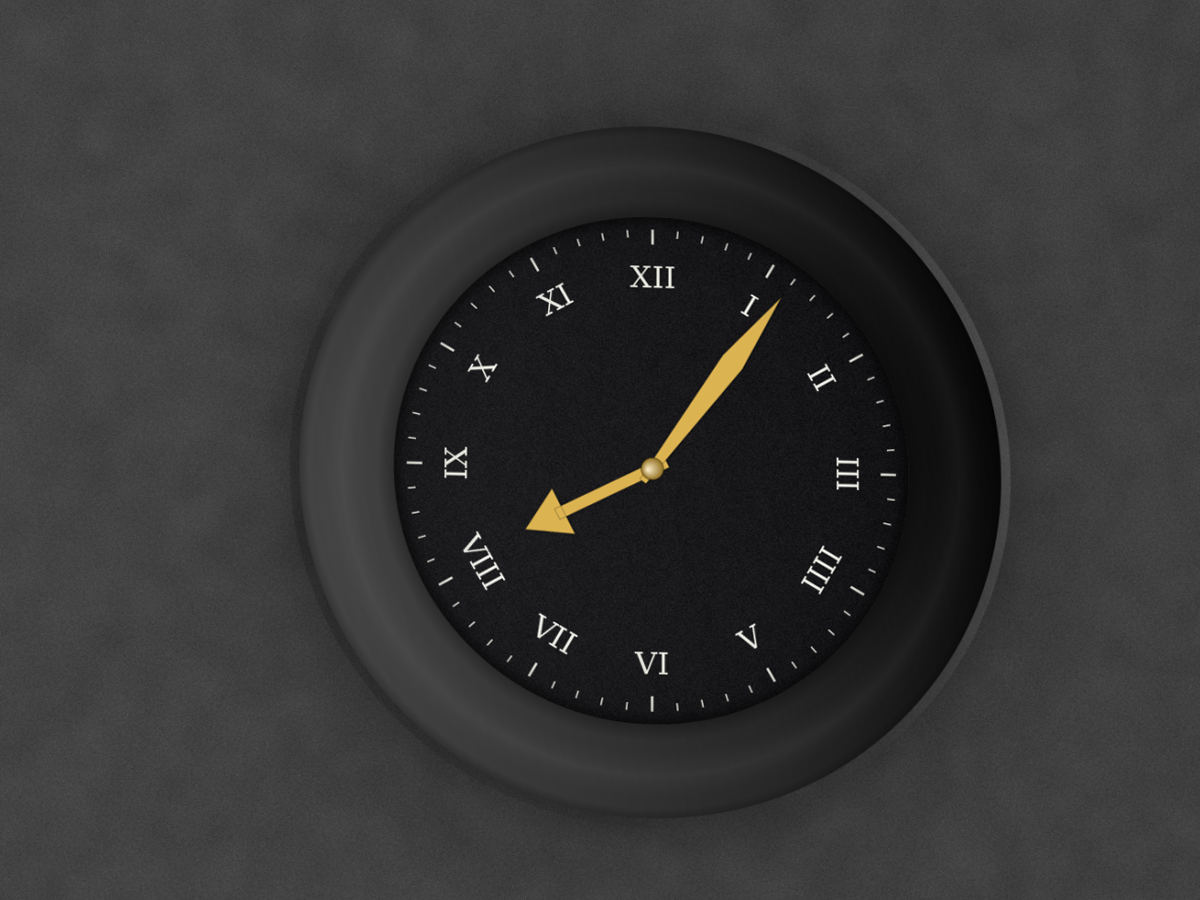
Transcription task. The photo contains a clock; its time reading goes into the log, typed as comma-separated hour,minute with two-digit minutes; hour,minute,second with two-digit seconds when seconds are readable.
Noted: 8,06
